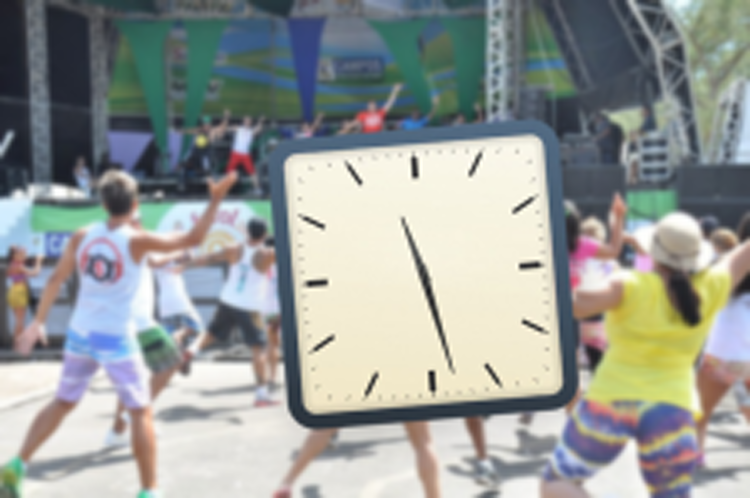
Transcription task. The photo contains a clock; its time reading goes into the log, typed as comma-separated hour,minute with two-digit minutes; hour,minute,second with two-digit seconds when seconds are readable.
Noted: 11,28
